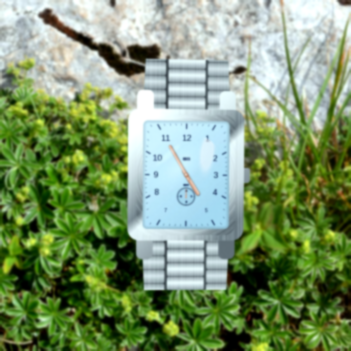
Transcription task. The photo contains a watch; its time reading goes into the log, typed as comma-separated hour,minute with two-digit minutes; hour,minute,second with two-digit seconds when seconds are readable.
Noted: 4,55
